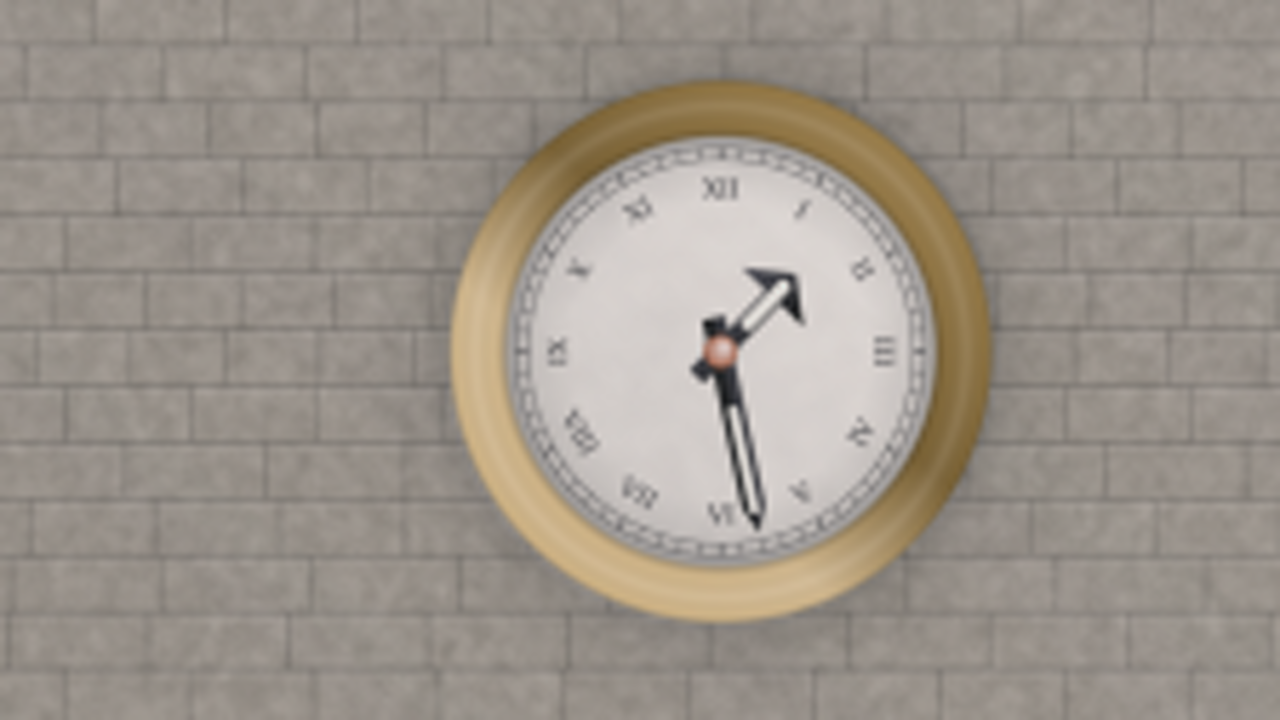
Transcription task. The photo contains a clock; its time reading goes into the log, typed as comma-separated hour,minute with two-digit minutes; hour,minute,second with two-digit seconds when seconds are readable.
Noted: 1,28
